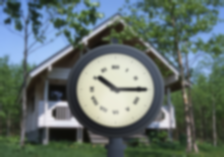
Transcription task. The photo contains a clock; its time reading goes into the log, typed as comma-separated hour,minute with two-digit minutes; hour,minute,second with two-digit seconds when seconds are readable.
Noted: 10,15
